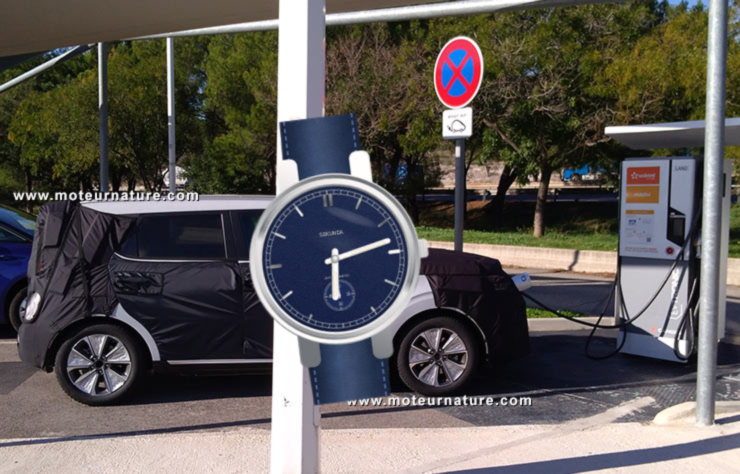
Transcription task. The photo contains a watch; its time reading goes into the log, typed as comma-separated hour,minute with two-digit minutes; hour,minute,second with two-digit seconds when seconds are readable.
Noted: 6,13
